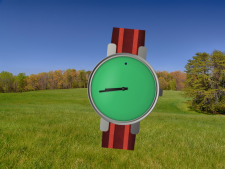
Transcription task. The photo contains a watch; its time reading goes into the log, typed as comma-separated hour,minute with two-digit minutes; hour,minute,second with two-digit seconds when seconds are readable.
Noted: 8,43
